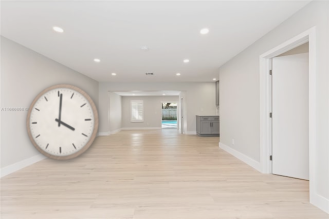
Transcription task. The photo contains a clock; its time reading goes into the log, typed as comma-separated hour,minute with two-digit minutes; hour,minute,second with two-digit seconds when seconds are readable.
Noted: 4,01
